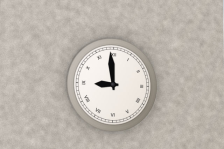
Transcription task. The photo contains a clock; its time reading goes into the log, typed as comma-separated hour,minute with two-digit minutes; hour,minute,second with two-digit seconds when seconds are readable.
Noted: 8,59
